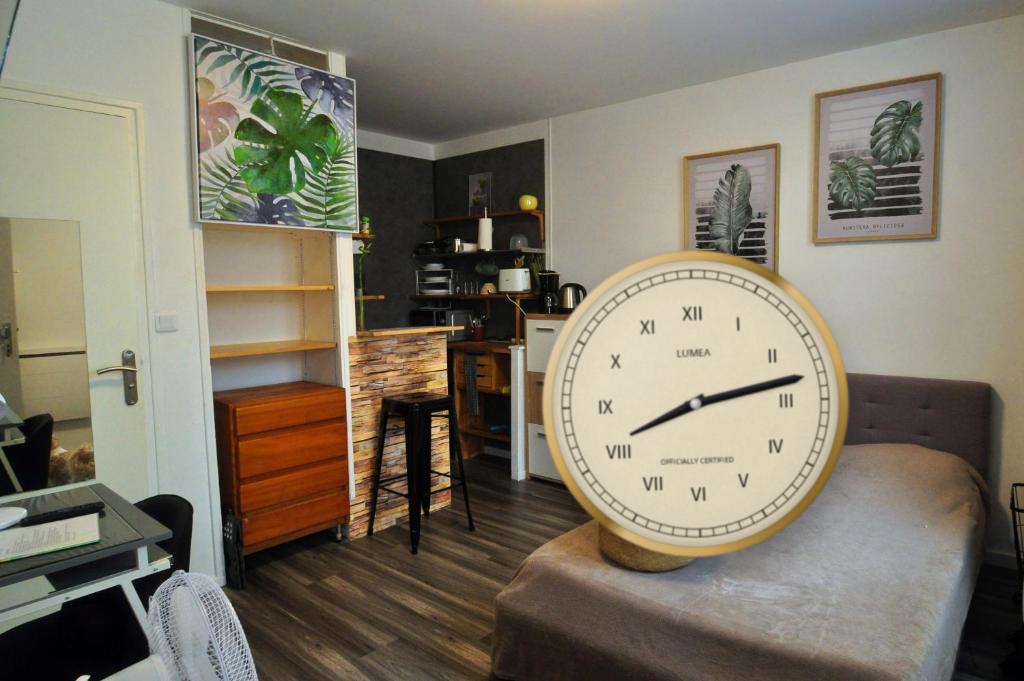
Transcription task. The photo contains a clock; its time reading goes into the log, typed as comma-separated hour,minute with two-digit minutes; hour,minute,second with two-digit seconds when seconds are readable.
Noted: 8,13
